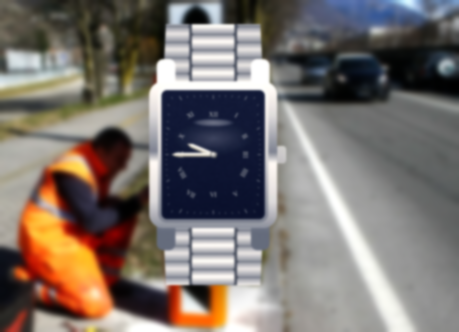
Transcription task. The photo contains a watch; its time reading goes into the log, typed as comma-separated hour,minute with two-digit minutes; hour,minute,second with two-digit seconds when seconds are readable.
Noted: 9,45
